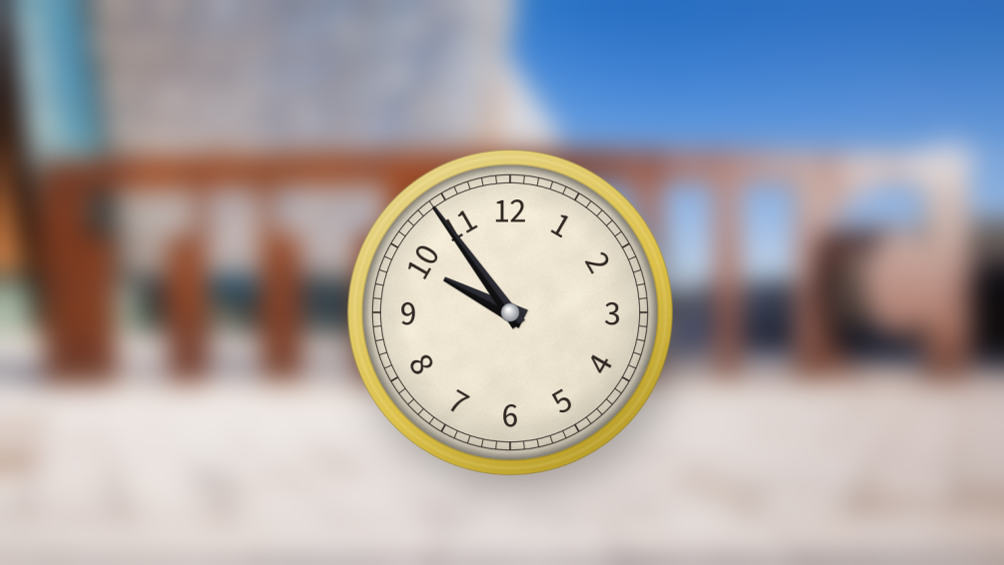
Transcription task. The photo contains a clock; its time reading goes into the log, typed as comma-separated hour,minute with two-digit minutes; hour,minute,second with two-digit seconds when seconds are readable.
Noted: 9,54
